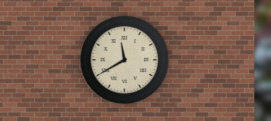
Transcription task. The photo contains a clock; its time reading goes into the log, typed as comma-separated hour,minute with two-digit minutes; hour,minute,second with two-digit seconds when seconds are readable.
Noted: 11,40
